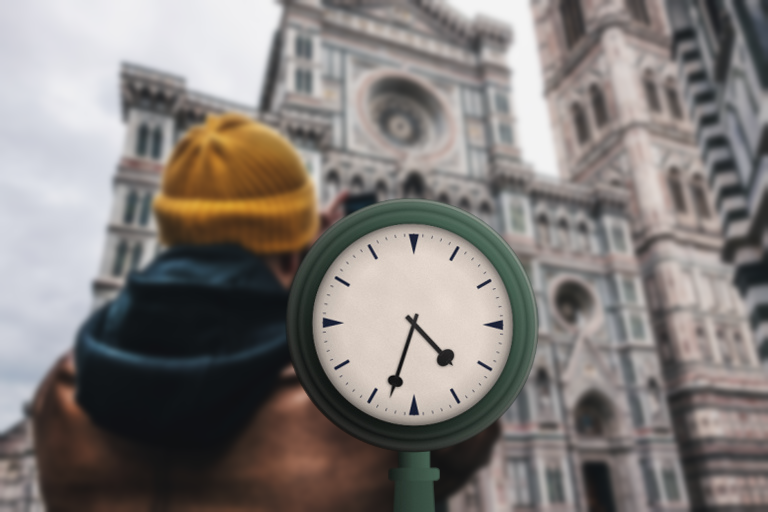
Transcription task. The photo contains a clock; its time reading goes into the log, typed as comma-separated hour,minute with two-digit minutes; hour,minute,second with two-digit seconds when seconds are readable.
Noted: 4,33
